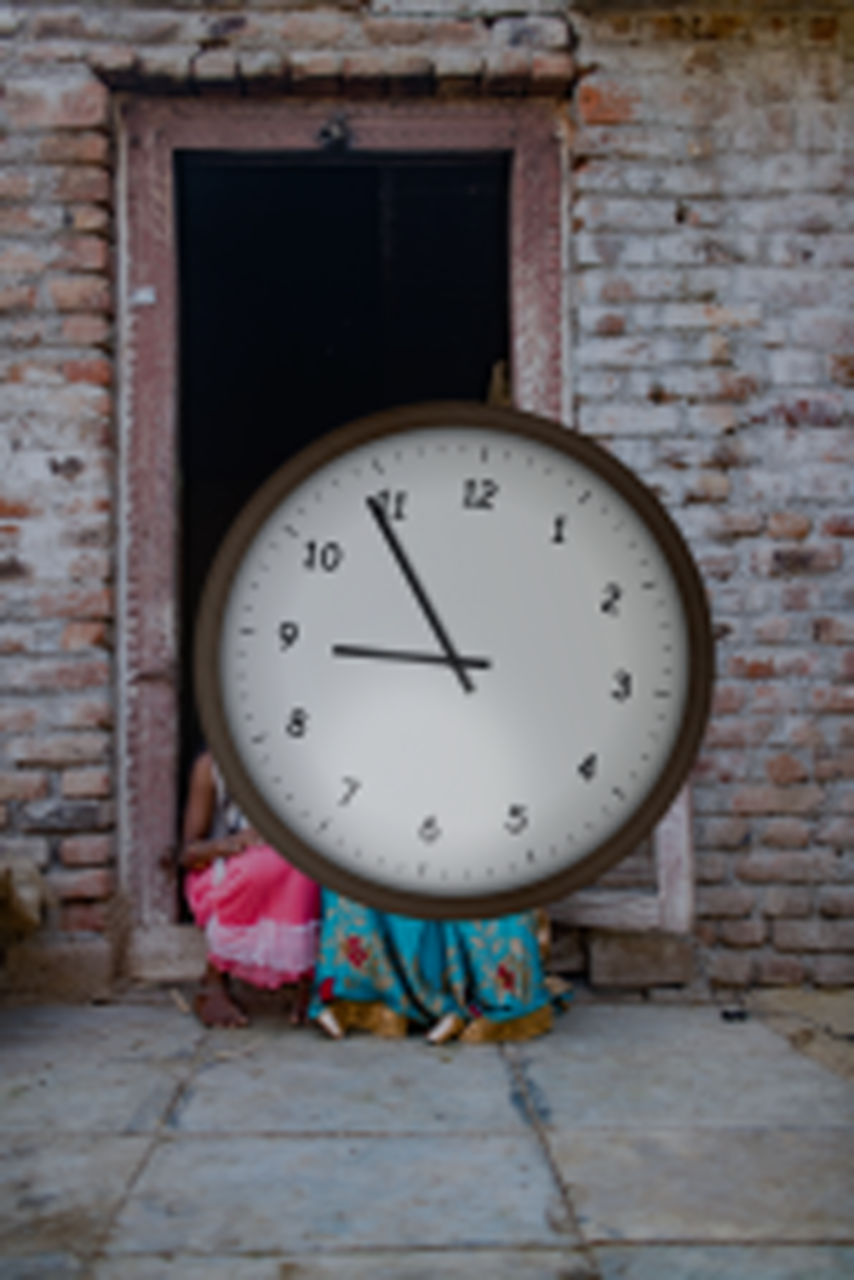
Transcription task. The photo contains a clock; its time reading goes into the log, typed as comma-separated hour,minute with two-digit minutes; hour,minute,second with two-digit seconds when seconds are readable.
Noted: 8,54
